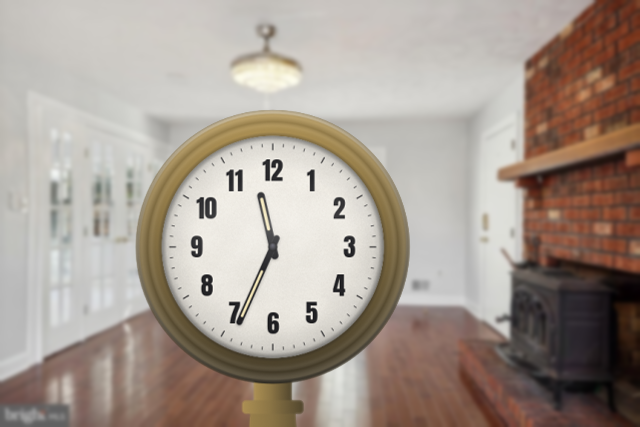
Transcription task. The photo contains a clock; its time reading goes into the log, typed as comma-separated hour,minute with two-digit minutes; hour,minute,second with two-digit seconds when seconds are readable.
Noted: 11,34
